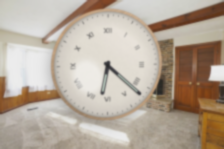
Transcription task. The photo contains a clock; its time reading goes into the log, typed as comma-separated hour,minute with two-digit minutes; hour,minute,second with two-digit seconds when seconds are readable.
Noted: 6,22
